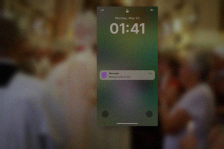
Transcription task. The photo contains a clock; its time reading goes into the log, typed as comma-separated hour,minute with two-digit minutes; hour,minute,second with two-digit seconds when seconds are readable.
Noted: 1,41
